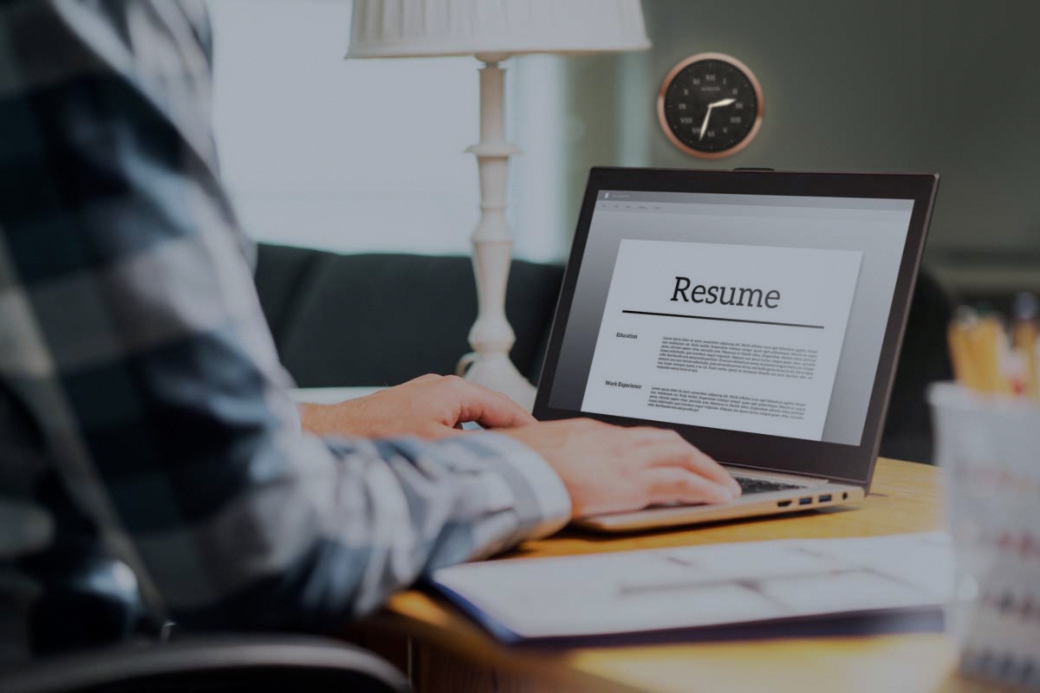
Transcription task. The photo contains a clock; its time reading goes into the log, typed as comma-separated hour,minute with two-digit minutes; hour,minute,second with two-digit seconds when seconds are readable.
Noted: 2,33
